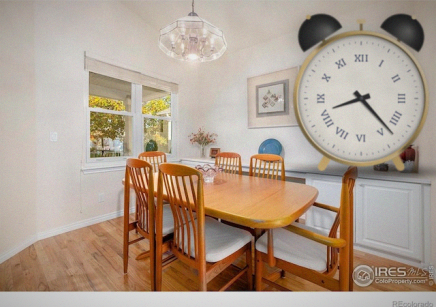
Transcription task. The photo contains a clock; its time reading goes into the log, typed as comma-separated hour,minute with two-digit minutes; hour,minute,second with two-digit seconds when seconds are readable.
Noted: 8,23
